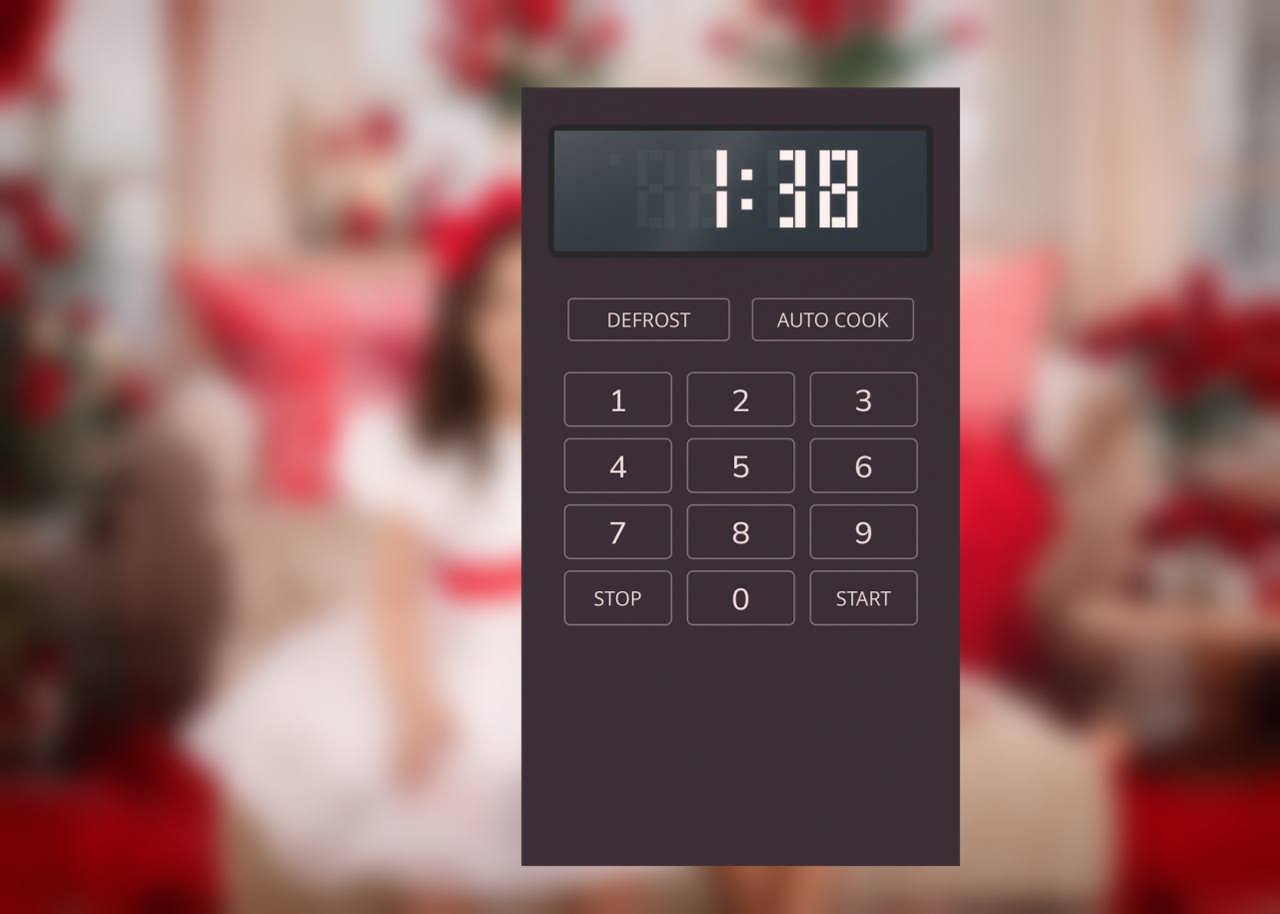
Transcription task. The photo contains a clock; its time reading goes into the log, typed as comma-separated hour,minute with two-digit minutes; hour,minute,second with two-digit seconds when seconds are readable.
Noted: 1,38
